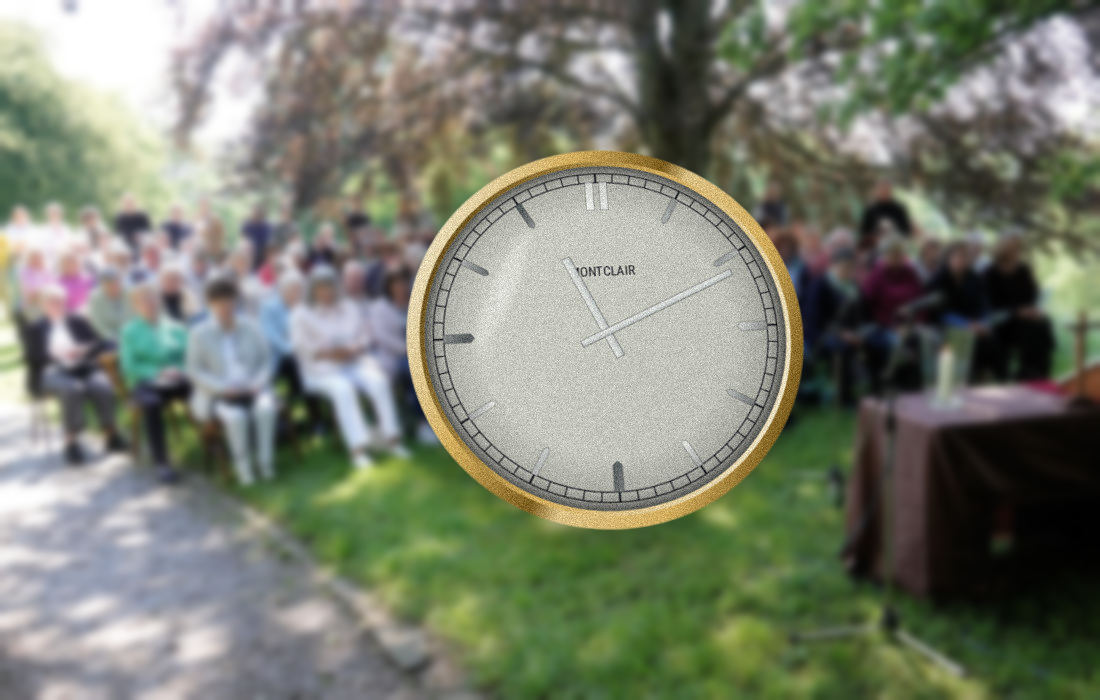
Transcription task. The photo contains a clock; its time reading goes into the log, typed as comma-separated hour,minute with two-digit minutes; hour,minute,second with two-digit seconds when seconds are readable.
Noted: 11,11
